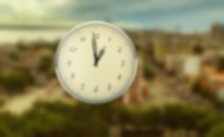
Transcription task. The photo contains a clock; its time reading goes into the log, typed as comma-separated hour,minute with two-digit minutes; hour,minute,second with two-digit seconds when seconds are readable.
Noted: 12,59
